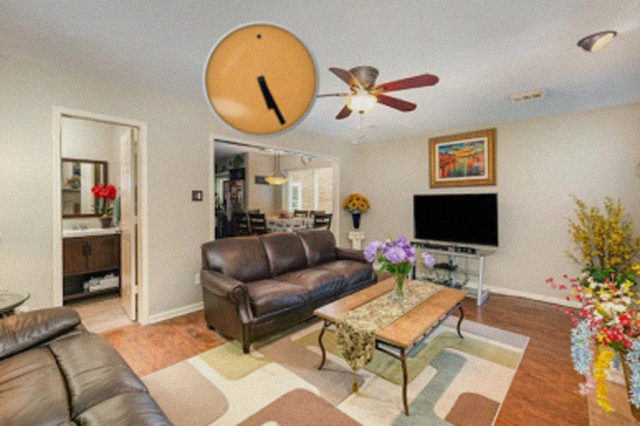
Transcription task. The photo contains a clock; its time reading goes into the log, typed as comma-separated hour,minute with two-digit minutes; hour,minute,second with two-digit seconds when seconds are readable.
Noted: 5,26
